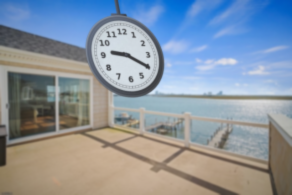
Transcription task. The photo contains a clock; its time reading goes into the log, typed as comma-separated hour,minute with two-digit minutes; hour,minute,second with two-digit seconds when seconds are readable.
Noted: 9,20
